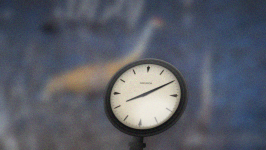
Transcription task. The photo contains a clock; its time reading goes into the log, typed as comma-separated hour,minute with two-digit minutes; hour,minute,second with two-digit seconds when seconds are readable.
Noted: 8,10
